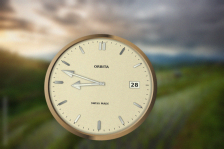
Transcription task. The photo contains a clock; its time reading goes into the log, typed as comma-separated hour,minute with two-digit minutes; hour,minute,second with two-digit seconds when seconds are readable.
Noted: 8,48
